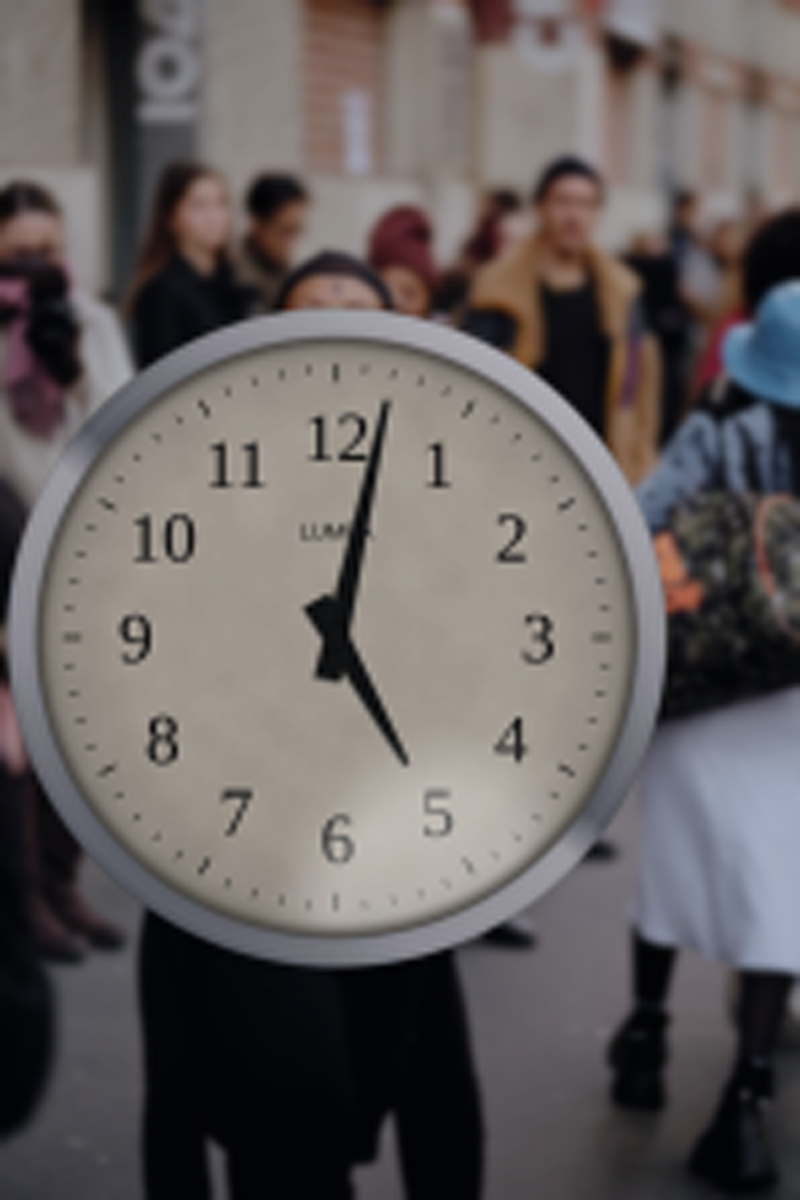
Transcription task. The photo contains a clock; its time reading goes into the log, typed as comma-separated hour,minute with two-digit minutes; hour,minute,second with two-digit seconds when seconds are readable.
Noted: 5,02
